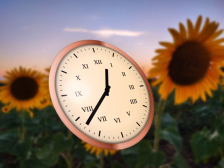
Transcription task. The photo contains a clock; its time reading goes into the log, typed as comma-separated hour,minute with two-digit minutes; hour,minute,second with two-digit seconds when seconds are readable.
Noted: 12,38
